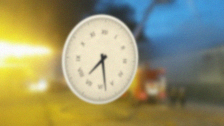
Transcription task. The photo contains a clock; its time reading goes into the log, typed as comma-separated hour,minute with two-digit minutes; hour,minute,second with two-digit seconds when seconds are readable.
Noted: 7,28
